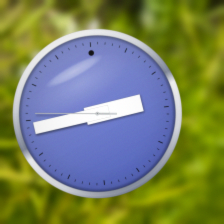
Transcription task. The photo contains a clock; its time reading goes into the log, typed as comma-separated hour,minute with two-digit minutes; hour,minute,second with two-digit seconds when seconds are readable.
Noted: 2,43,46
